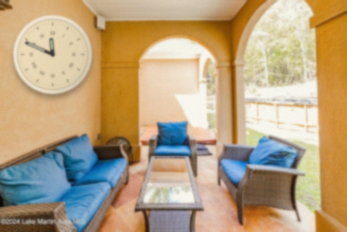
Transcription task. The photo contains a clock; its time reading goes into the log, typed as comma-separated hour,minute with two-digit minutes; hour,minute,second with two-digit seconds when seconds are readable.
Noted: 11,49
